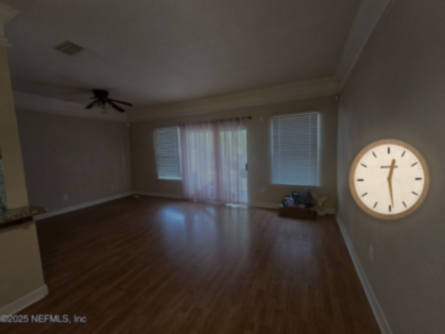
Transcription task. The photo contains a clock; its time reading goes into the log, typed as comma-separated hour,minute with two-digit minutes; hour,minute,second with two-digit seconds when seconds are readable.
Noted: 12,29
